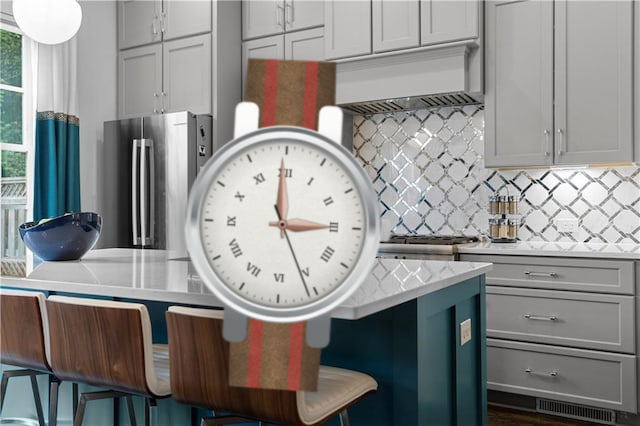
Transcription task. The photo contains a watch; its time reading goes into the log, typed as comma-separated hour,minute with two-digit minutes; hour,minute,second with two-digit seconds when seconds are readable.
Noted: 2,59,26
